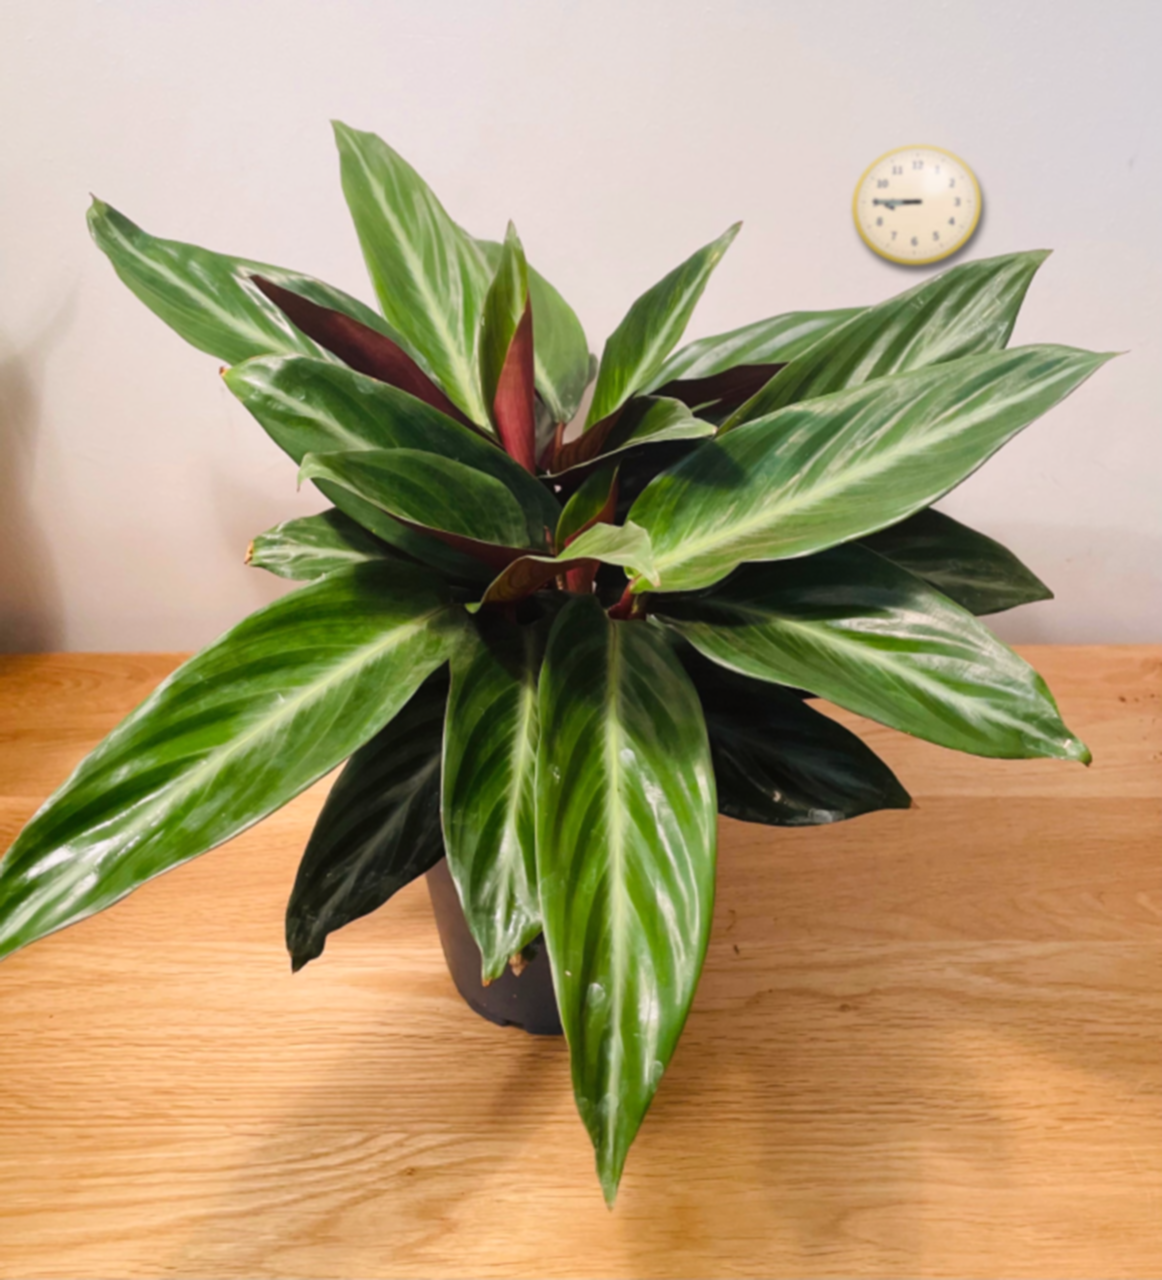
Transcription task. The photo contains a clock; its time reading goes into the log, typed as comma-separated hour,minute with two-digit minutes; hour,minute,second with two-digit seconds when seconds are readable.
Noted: 8,45
